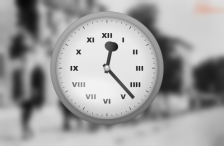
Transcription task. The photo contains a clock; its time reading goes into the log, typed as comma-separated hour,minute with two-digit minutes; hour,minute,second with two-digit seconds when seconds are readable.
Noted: 12,23
